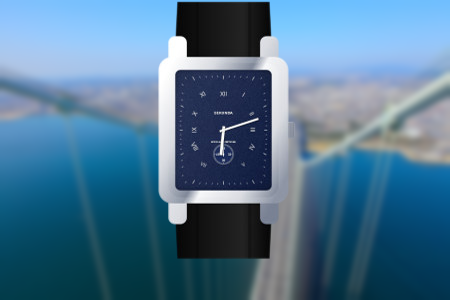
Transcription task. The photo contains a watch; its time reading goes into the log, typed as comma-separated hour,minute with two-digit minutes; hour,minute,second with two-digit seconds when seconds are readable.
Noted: 6,12
